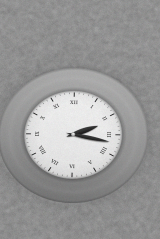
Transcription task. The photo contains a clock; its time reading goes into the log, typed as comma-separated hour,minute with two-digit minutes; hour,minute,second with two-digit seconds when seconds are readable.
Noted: 2,17
